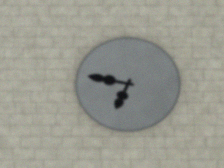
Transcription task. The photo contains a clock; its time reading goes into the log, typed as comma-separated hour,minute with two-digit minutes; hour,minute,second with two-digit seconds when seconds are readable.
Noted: 6,47
